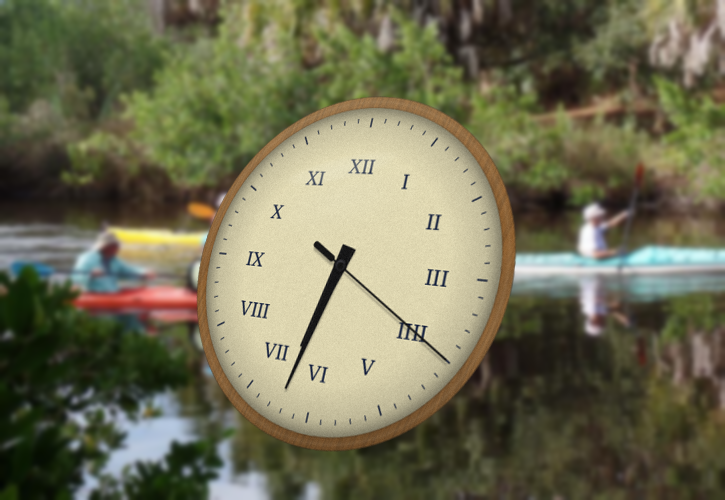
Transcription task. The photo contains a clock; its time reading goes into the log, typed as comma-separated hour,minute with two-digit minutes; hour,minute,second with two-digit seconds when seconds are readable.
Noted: 6,32,20
